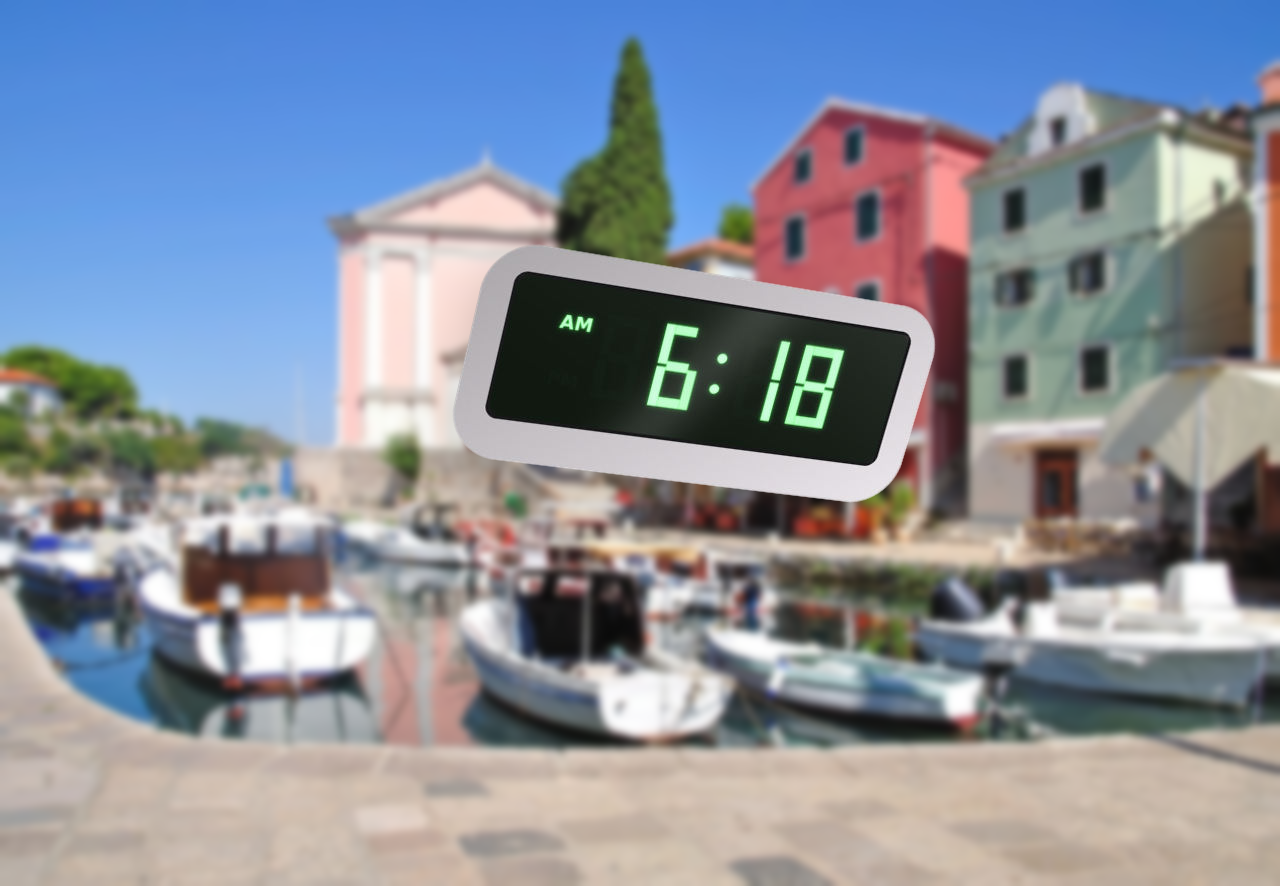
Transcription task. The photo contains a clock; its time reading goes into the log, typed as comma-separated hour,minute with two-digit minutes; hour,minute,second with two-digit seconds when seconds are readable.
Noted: 6,18
